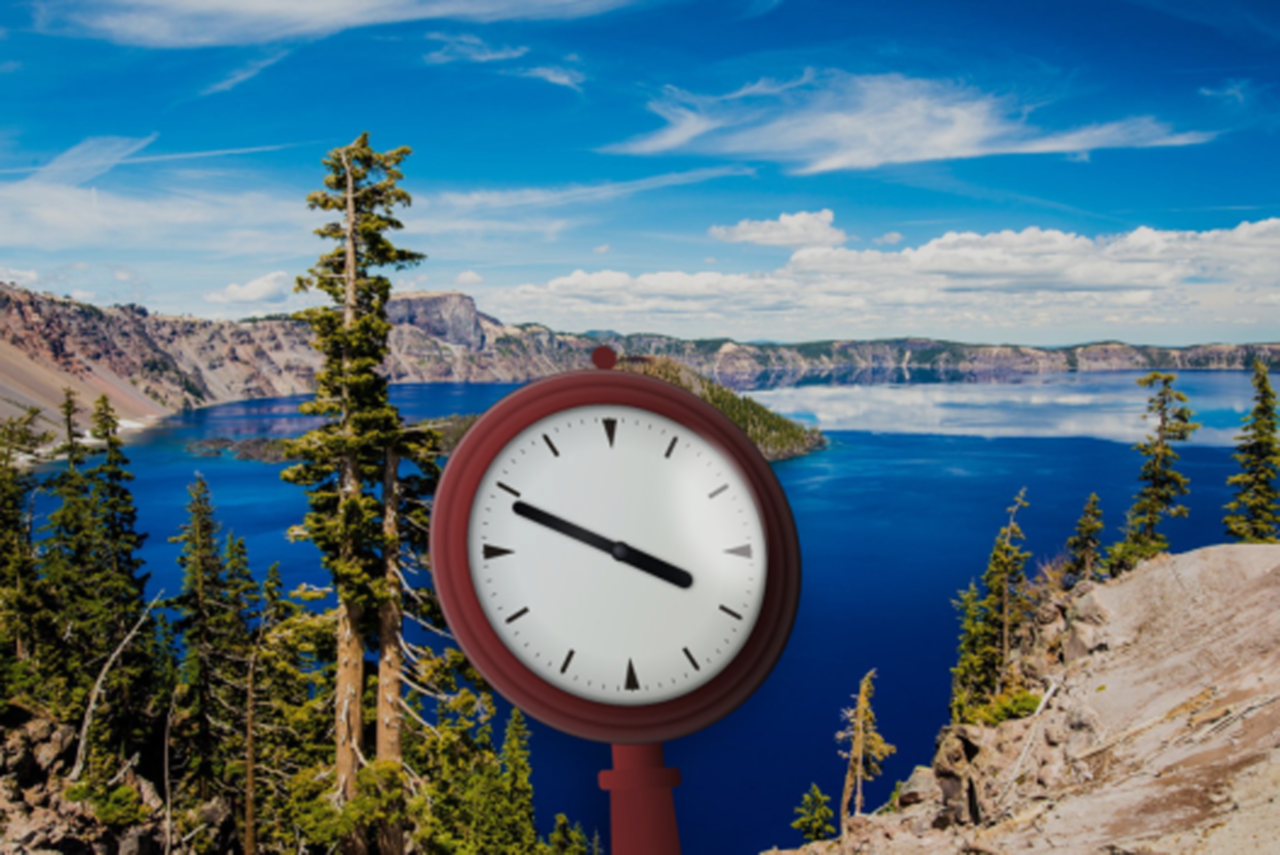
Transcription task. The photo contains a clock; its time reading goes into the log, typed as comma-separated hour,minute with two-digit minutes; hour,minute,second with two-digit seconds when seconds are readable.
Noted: 3,49
